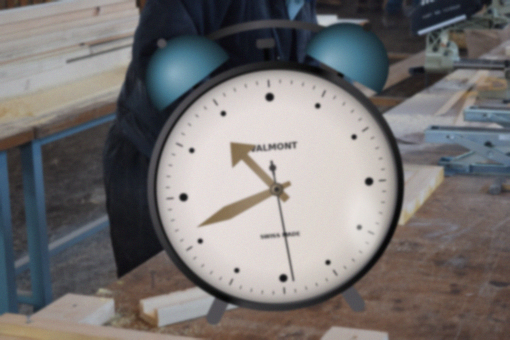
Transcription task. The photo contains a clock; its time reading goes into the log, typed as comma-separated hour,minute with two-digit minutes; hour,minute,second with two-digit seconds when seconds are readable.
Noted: 10,41,29
